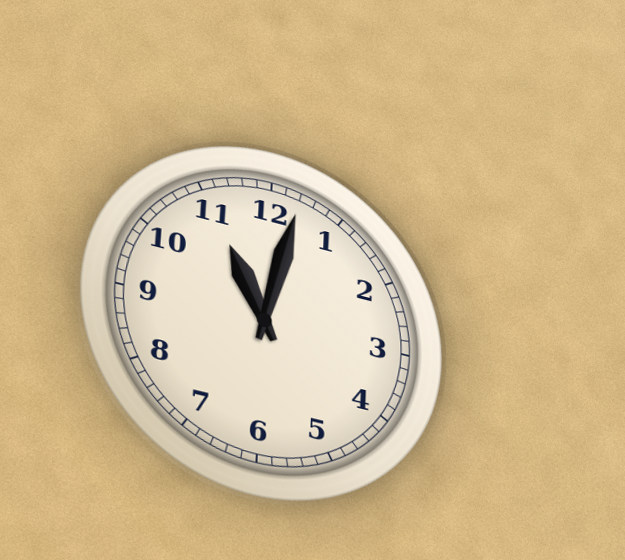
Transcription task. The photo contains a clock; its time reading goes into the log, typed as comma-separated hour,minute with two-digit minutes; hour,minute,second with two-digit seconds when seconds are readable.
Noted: 11,02
